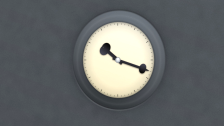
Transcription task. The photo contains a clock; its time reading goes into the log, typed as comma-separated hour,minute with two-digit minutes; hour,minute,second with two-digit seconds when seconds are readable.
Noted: 10,18
